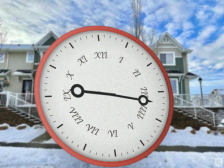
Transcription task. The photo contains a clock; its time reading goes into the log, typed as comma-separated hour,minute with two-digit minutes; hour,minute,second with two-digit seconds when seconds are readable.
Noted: 9,17
